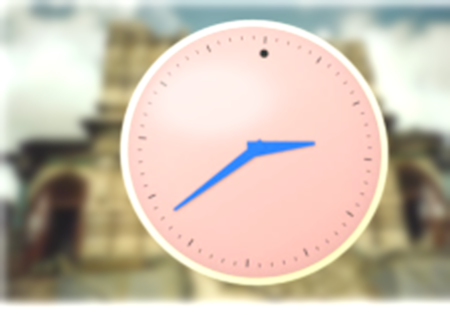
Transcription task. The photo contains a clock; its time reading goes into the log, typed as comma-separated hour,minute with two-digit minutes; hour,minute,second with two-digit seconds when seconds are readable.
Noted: 2,38
